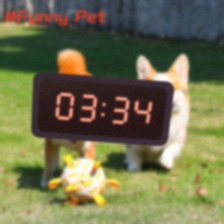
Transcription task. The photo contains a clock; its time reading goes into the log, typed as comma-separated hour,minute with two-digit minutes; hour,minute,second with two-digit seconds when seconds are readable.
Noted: 3,34
